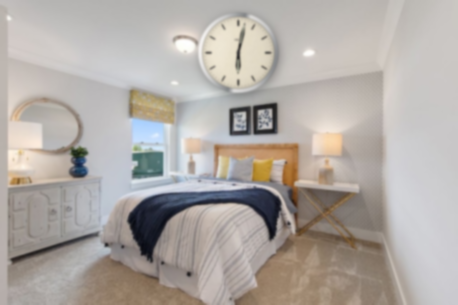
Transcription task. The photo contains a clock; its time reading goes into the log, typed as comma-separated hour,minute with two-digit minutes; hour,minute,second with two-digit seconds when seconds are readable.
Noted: 6,02
